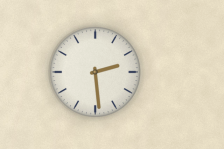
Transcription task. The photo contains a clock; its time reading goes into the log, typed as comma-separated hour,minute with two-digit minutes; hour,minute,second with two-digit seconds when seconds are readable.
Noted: 2,29
